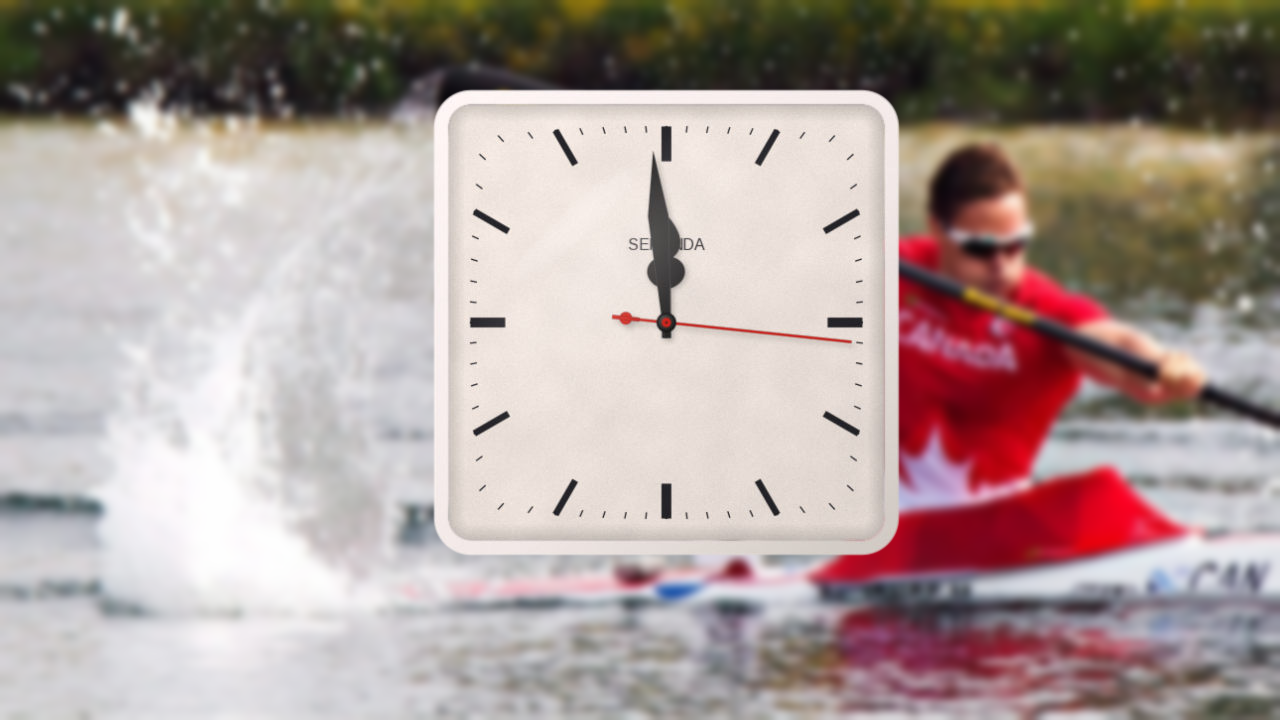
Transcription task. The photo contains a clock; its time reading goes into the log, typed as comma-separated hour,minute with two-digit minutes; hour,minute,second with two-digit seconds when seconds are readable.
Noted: 11,59,16
